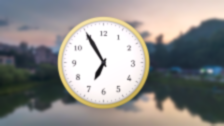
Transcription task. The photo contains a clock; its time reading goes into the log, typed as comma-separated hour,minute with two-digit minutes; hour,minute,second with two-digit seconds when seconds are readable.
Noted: 6,55
